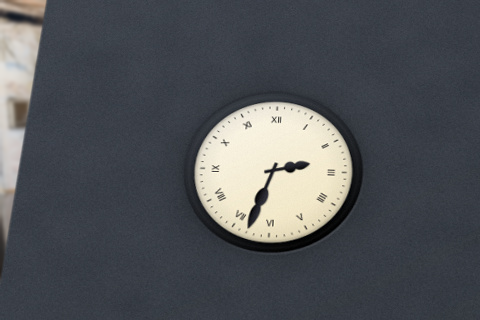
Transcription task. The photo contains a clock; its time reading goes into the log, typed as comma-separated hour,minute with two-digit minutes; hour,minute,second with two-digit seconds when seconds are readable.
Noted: 2,33
